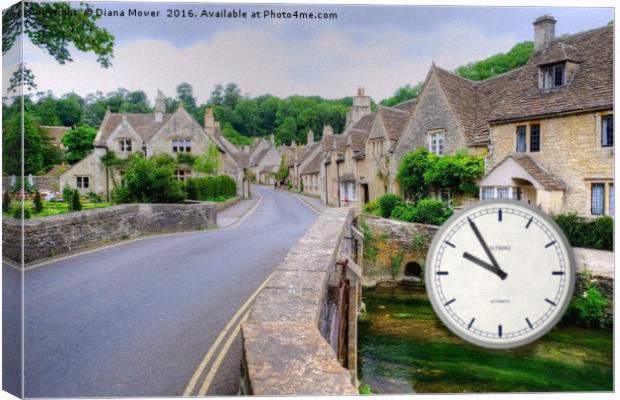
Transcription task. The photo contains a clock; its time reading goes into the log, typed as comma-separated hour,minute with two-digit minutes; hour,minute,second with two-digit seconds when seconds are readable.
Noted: 9,55
